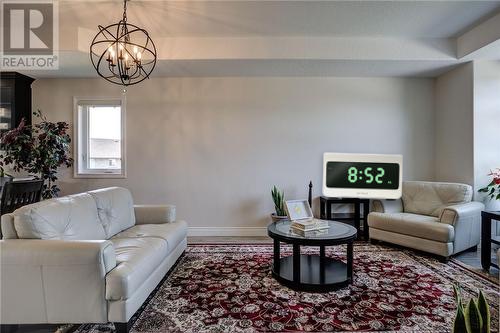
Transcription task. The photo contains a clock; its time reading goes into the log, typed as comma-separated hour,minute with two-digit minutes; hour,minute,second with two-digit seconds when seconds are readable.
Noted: 8,52
